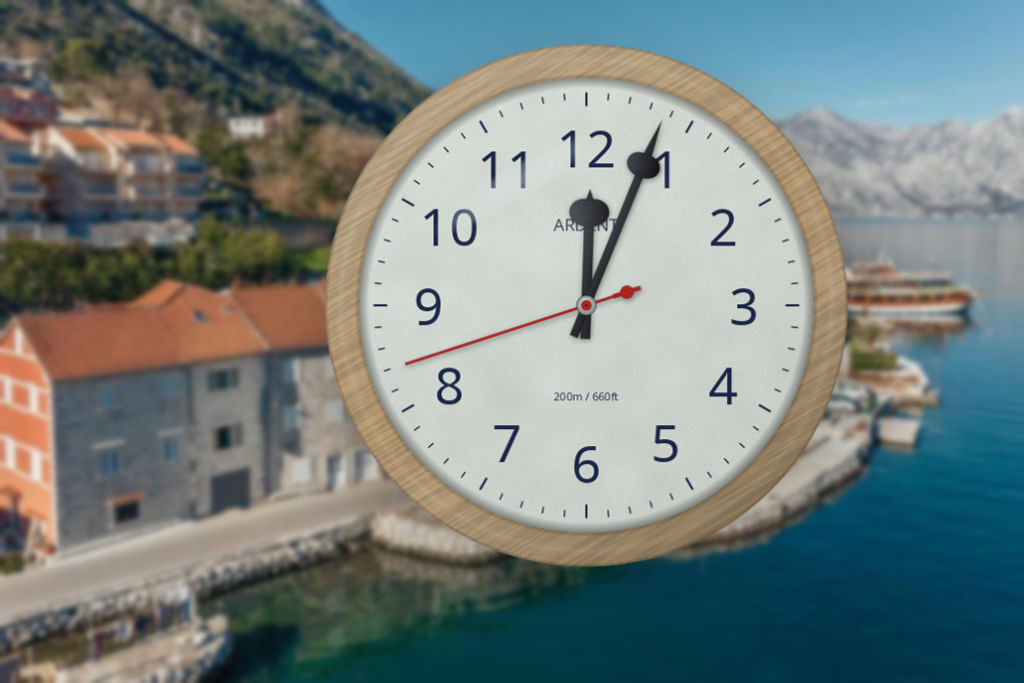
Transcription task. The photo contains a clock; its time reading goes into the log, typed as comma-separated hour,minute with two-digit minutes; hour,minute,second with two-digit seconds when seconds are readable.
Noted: 12,03,42
